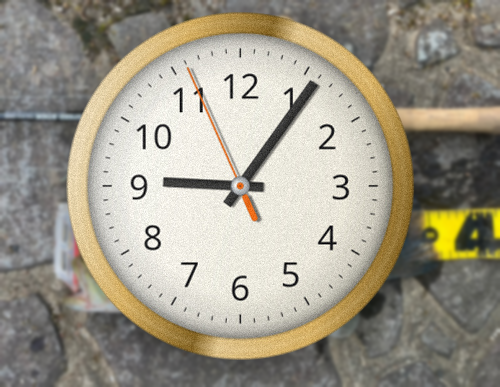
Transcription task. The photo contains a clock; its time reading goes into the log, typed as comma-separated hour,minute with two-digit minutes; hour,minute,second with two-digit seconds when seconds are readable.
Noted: 9,05,56
